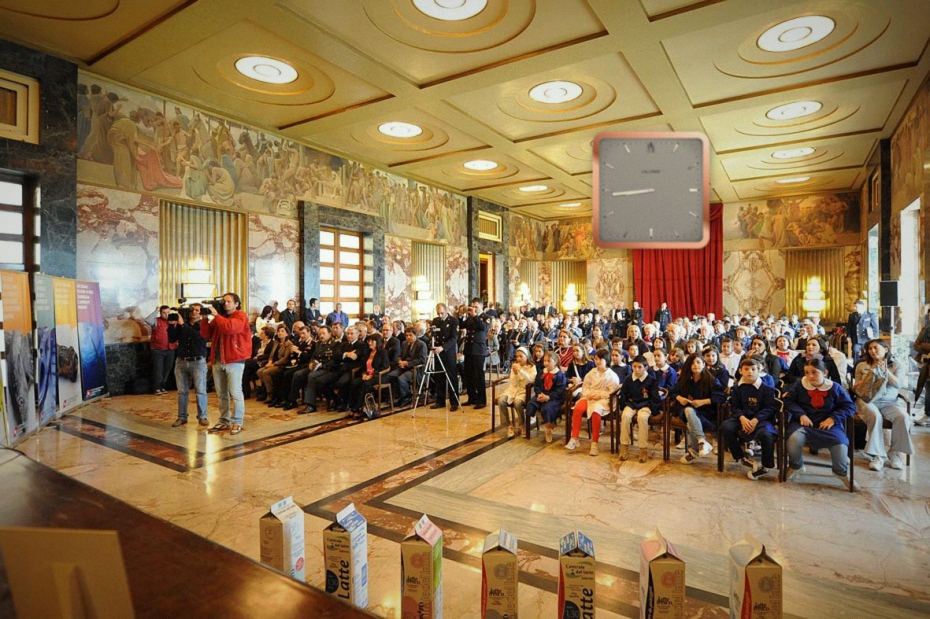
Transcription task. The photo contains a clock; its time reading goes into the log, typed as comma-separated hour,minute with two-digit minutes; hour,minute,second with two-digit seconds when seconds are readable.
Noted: 8,44
